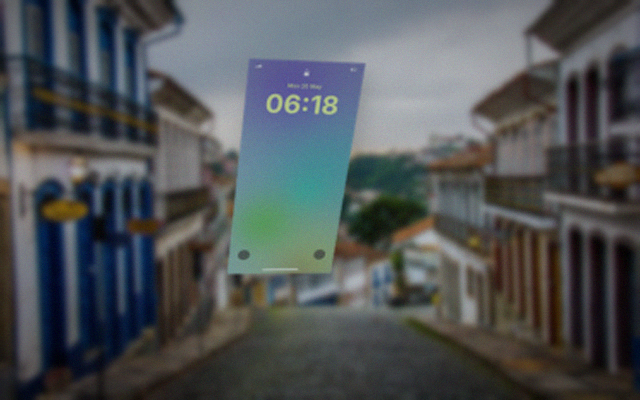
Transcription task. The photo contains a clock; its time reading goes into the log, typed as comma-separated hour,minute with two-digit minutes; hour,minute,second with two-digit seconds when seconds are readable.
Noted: 6,18
